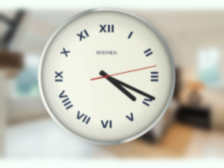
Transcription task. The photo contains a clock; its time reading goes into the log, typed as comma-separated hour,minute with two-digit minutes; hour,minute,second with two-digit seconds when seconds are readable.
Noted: 4,19,13
